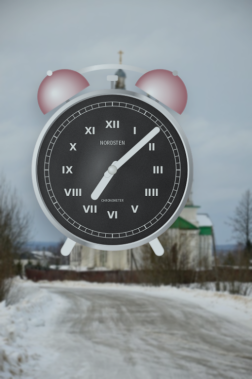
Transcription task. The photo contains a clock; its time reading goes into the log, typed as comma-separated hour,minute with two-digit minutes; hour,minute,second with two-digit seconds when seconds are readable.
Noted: 7,08
